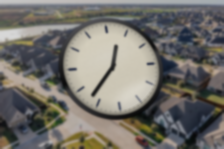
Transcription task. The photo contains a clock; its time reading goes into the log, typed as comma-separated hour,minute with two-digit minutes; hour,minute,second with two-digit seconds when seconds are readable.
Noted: 12,37
